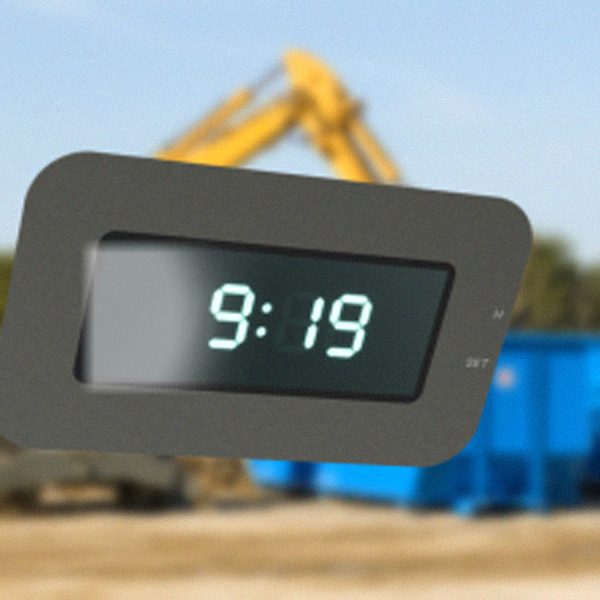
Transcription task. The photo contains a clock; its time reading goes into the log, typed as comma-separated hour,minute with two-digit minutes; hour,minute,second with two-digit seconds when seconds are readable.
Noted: 9,19
